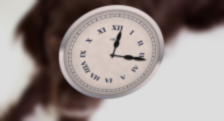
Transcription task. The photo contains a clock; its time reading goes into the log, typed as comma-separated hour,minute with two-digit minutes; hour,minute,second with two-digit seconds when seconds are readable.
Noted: 12,16
